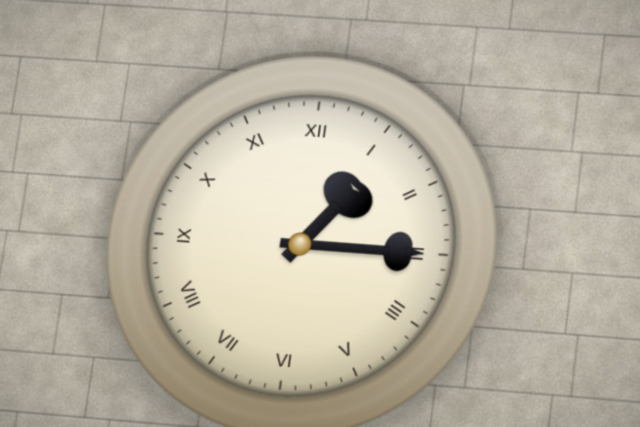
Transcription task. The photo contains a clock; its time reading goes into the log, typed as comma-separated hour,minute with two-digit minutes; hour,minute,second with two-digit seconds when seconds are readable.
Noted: 1,15
